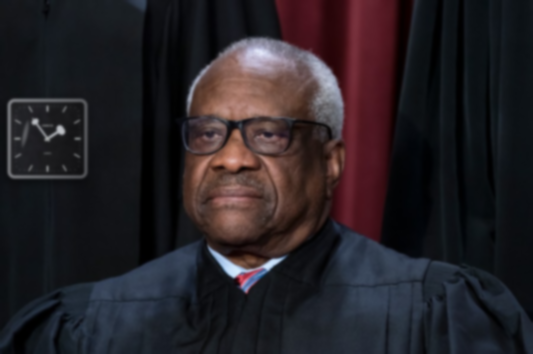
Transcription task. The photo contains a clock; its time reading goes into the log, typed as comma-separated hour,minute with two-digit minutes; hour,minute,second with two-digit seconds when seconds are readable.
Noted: 1,54
